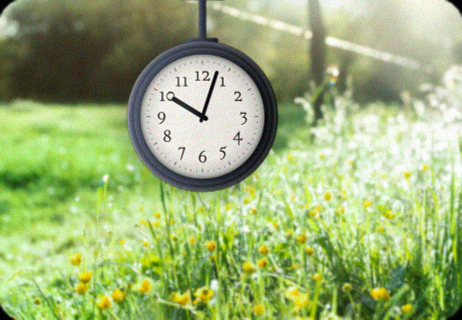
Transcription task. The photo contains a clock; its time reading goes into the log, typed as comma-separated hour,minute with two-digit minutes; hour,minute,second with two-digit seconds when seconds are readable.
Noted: 10,03
